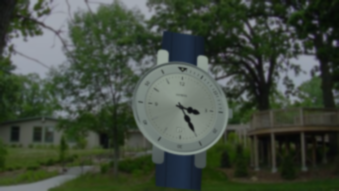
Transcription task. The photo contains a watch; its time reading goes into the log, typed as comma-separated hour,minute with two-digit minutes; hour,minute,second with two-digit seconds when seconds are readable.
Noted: 3,25
